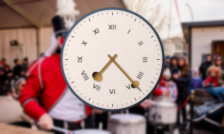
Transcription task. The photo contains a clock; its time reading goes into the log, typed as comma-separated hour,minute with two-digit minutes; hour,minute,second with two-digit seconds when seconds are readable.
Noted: 7,23
